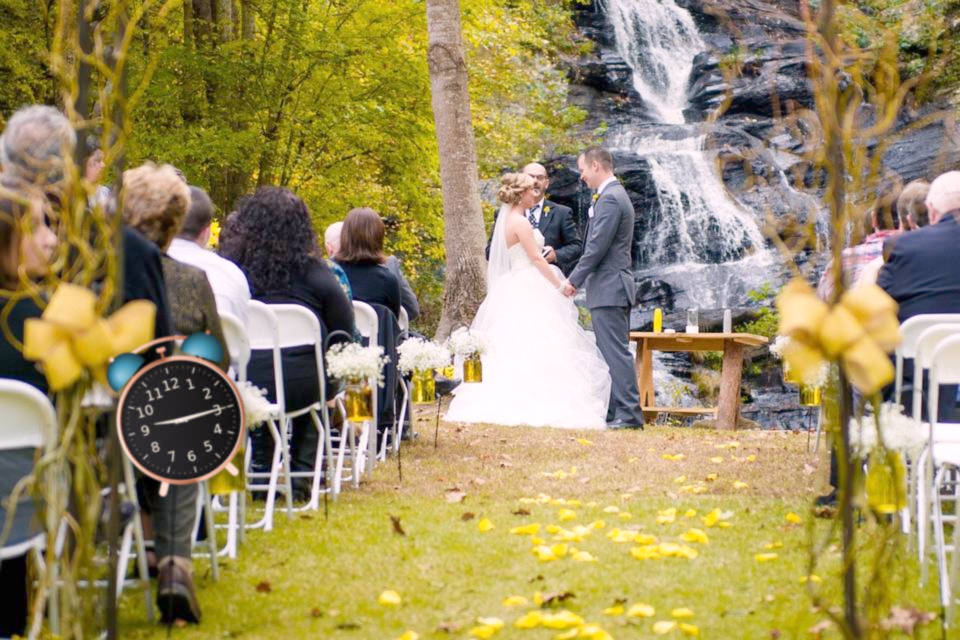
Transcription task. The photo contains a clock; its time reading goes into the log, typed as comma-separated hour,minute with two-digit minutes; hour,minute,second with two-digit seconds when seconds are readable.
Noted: 9,15
